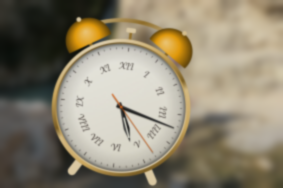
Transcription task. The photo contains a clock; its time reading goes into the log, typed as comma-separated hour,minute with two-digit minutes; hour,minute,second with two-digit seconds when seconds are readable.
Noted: 5,17,23
